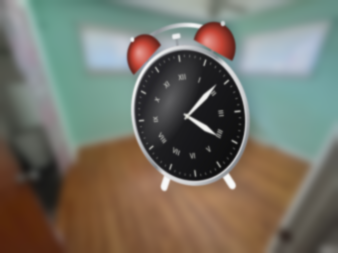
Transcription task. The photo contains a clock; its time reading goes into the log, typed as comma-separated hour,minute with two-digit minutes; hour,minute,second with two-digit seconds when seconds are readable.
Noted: 4,09
